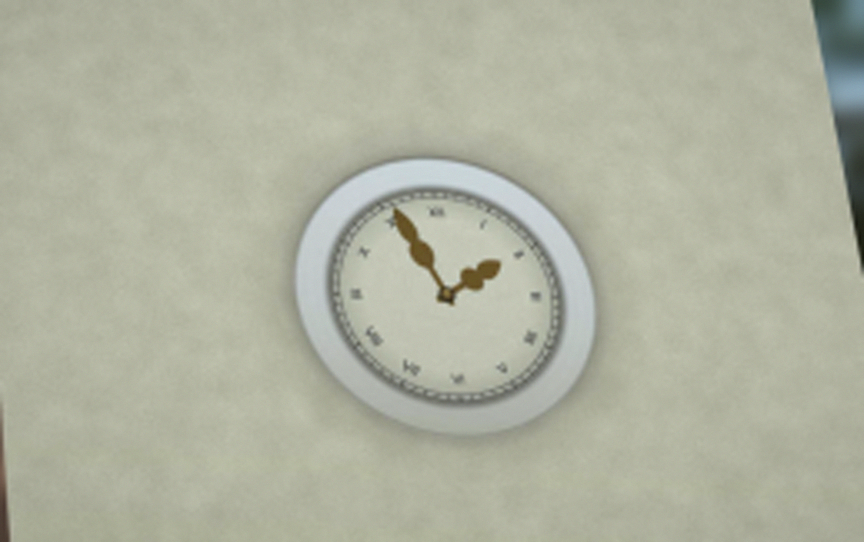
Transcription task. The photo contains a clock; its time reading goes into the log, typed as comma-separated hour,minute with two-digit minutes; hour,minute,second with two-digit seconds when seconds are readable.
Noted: 1,56
